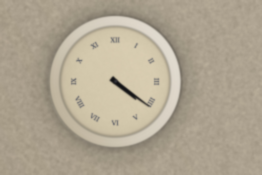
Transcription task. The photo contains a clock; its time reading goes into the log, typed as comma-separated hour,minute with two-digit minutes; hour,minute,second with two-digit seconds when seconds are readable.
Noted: 4,21
